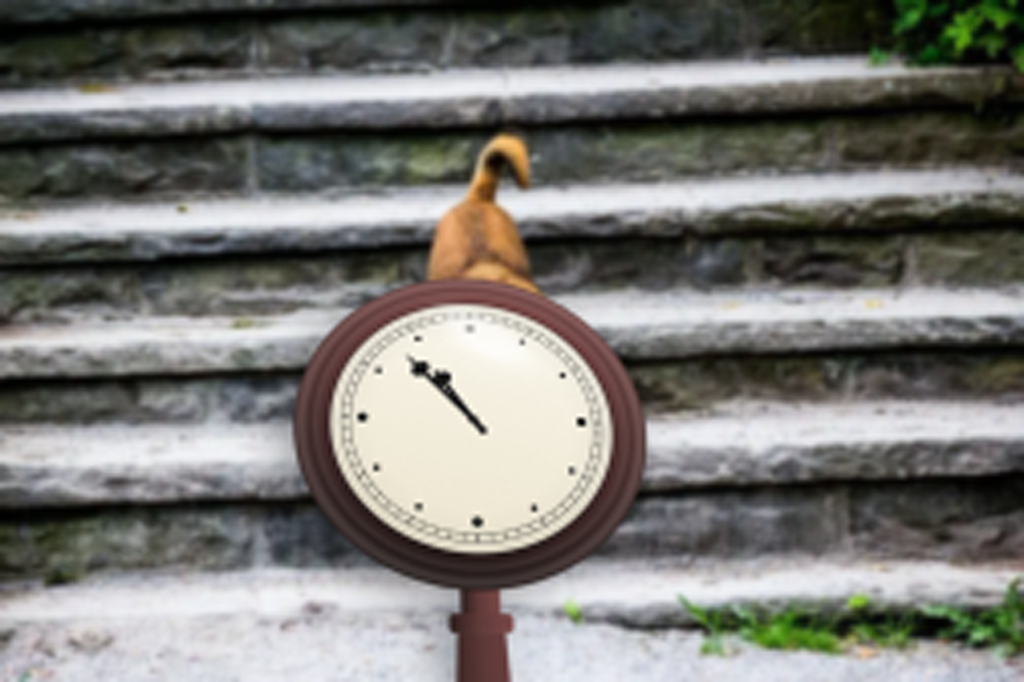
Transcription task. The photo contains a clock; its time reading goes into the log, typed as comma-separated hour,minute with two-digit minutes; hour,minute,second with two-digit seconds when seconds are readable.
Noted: 10,53
